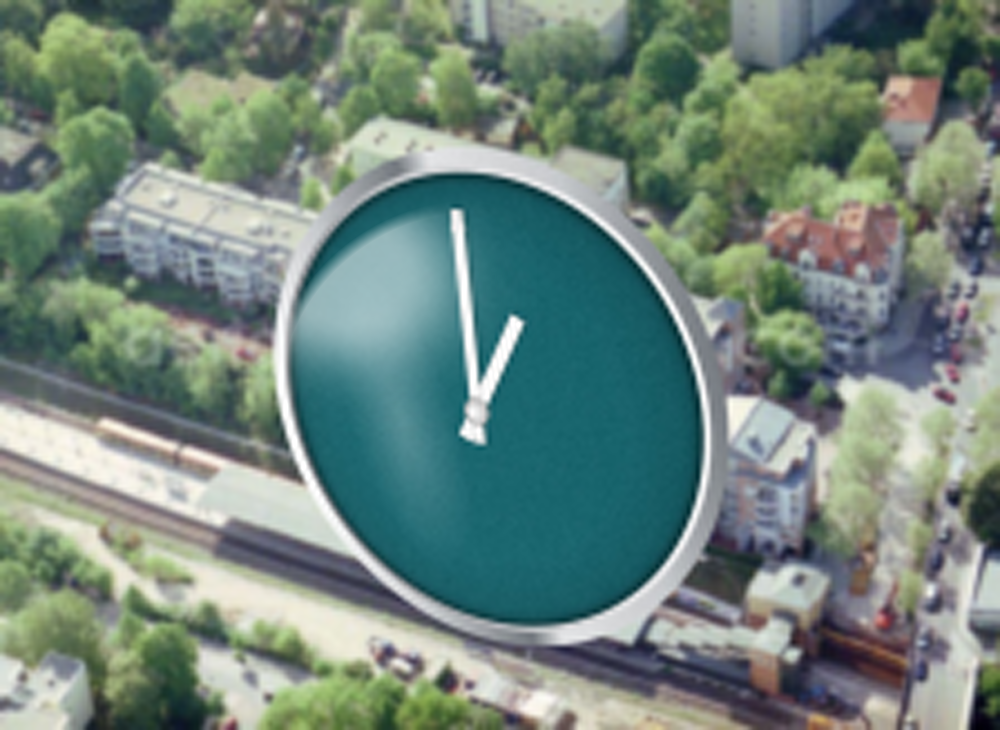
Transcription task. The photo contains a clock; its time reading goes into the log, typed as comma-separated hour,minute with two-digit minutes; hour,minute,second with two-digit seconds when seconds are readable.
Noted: 1,00
